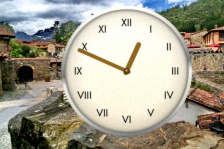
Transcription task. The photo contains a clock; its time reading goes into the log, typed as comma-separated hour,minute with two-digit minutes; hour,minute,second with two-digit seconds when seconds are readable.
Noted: 12,49
